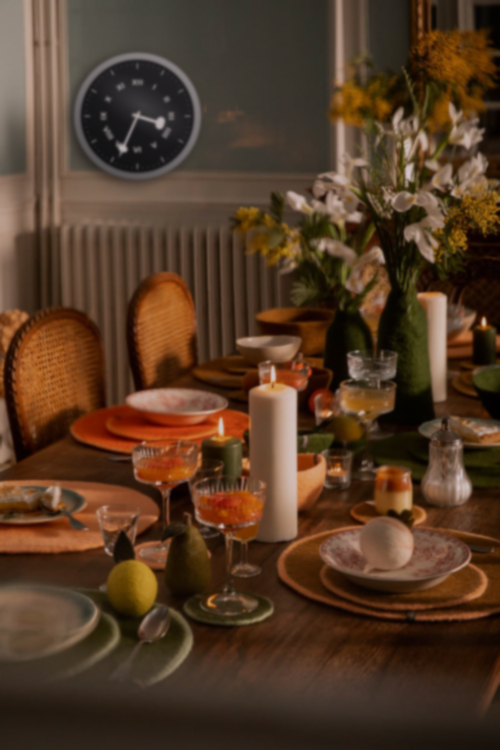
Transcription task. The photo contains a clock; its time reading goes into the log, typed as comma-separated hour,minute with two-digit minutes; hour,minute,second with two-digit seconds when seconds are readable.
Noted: 3,34
